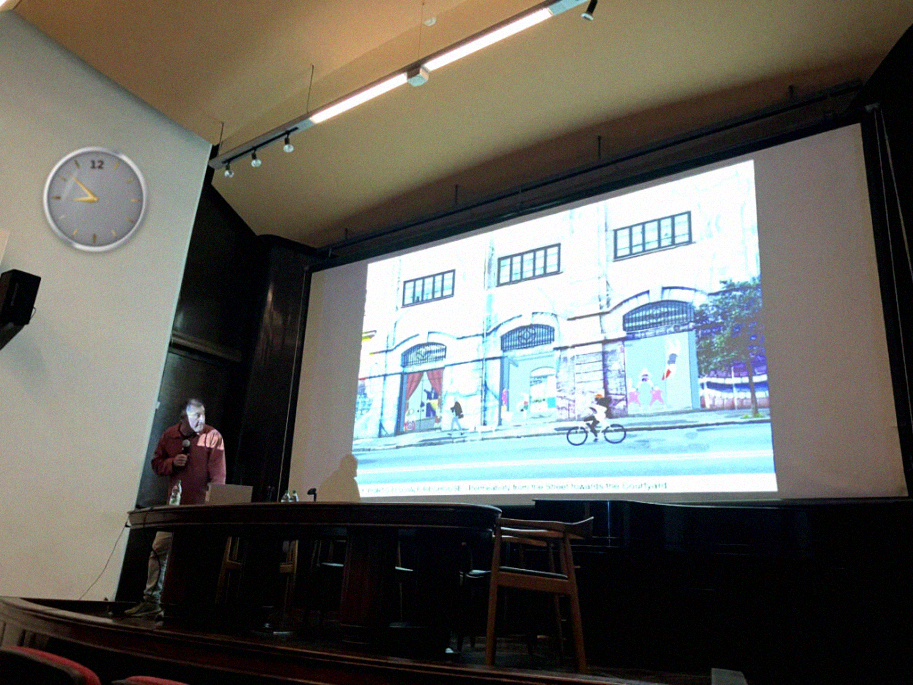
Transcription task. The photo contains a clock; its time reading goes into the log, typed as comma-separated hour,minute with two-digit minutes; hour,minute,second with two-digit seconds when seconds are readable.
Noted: 8,52
